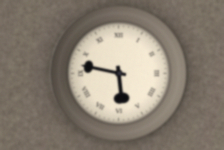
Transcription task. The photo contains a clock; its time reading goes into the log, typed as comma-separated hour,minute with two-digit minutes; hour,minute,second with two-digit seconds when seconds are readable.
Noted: 5,47
